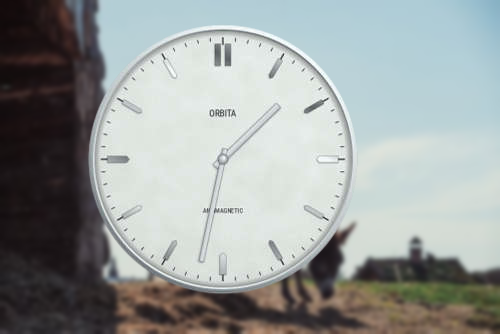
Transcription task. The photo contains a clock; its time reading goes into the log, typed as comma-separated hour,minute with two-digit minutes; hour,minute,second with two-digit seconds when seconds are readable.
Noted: 1,32
